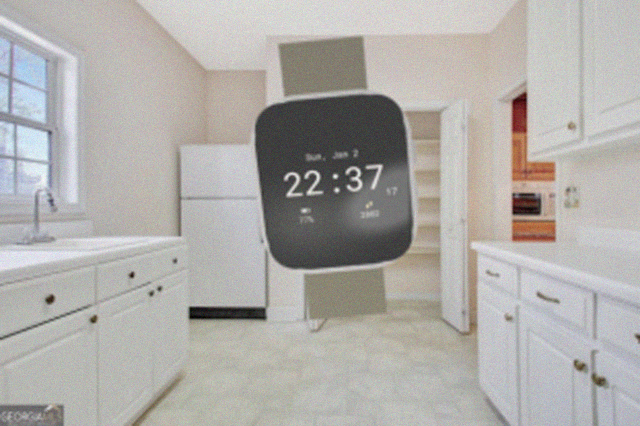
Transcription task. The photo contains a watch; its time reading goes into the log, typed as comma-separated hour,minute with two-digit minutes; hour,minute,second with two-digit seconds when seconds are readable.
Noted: 22,37
